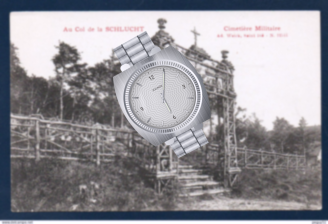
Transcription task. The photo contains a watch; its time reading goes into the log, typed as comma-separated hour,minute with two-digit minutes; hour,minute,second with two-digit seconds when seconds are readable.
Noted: 6,05
